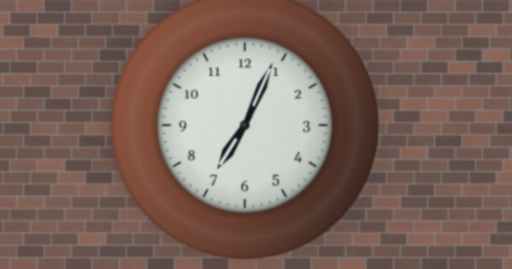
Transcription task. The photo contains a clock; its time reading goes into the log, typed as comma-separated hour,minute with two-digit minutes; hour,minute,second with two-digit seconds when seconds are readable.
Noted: 7,04
